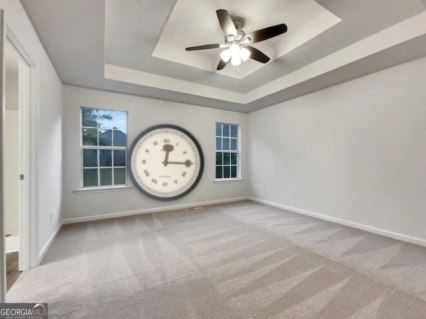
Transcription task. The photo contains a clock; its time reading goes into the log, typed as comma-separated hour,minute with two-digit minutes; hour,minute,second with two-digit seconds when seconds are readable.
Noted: 12,15
